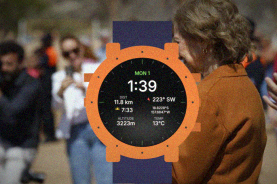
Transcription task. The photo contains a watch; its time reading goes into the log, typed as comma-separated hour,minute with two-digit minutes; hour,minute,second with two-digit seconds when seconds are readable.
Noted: 1,39
